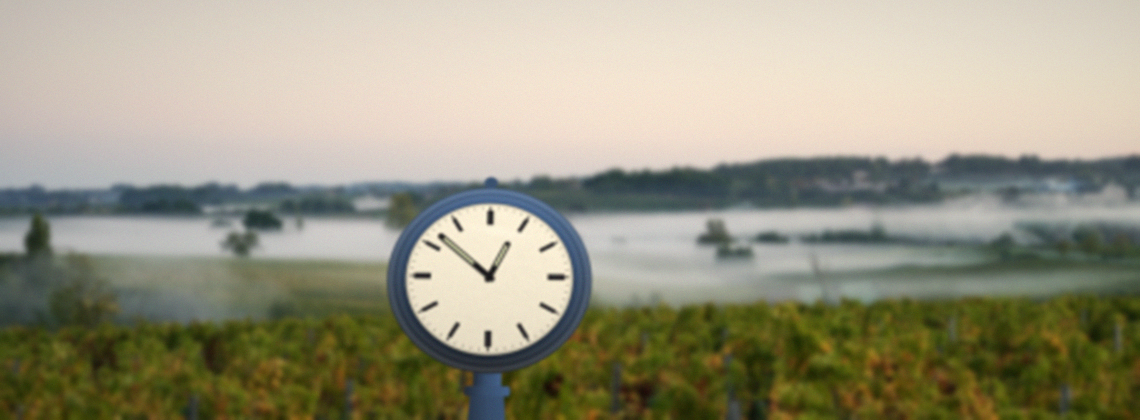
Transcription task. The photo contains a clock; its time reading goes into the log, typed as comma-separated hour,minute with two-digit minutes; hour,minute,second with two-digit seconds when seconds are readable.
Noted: 12,52
